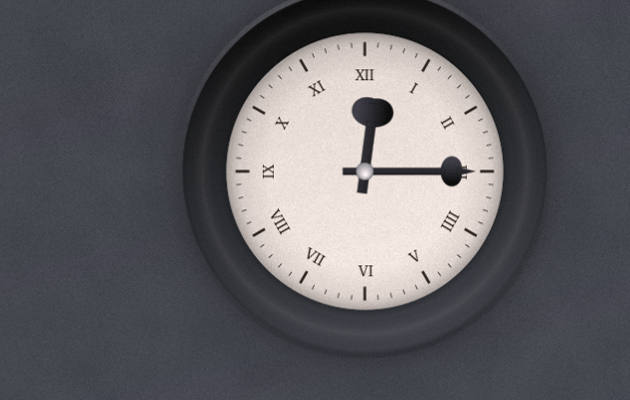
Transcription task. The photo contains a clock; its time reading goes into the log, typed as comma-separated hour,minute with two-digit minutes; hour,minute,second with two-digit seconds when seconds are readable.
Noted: 12,15
